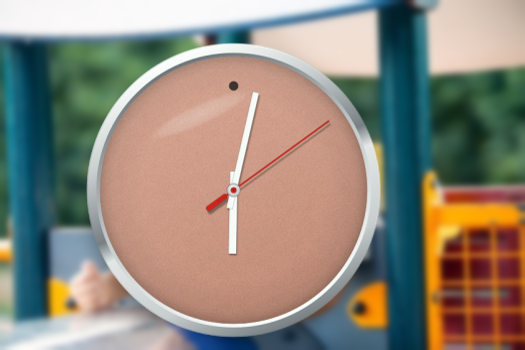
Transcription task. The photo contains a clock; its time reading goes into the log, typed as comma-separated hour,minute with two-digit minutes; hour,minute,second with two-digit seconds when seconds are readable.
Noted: 6,02,09
